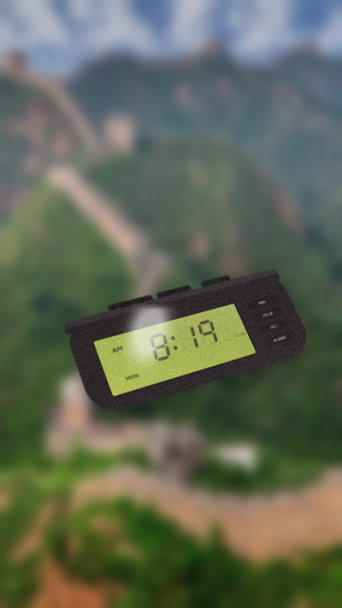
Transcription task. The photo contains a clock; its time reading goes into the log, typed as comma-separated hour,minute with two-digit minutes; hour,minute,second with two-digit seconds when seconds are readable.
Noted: 8,19
